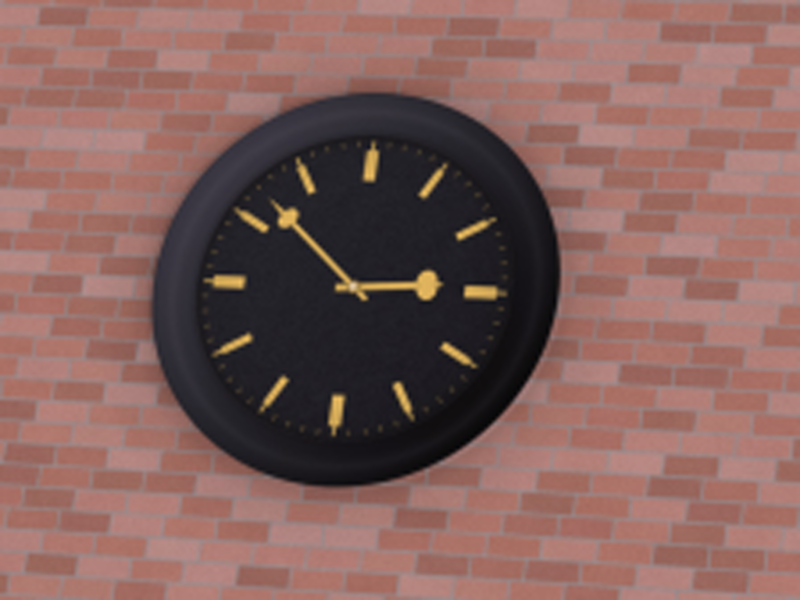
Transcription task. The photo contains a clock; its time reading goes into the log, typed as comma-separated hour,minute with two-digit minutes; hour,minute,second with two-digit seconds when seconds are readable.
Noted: 2,52
